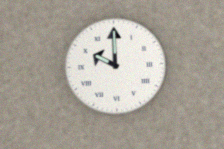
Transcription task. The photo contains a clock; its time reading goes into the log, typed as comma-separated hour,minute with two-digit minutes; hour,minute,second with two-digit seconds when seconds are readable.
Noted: 10,00
